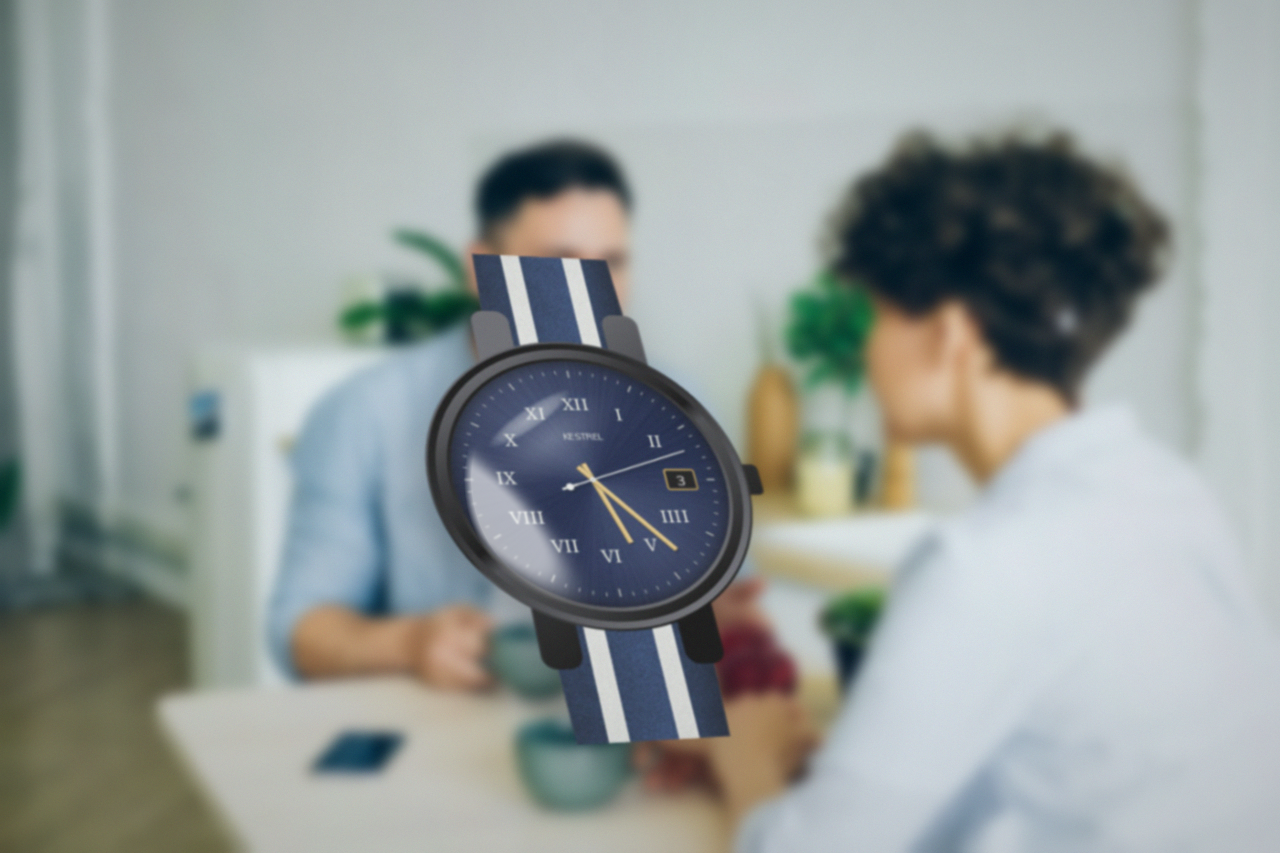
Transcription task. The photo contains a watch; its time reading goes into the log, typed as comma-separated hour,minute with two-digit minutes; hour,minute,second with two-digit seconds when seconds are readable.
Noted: 5,23,12
